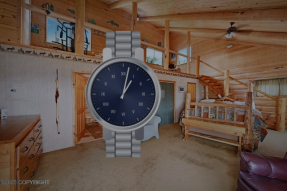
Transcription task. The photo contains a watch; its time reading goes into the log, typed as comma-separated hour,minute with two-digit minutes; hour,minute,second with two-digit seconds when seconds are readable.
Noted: 1,02
